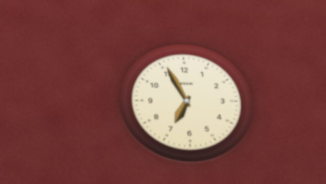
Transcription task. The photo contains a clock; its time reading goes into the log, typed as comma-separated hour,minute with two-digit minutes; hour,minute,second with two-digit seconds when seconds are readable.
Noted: 6,56
